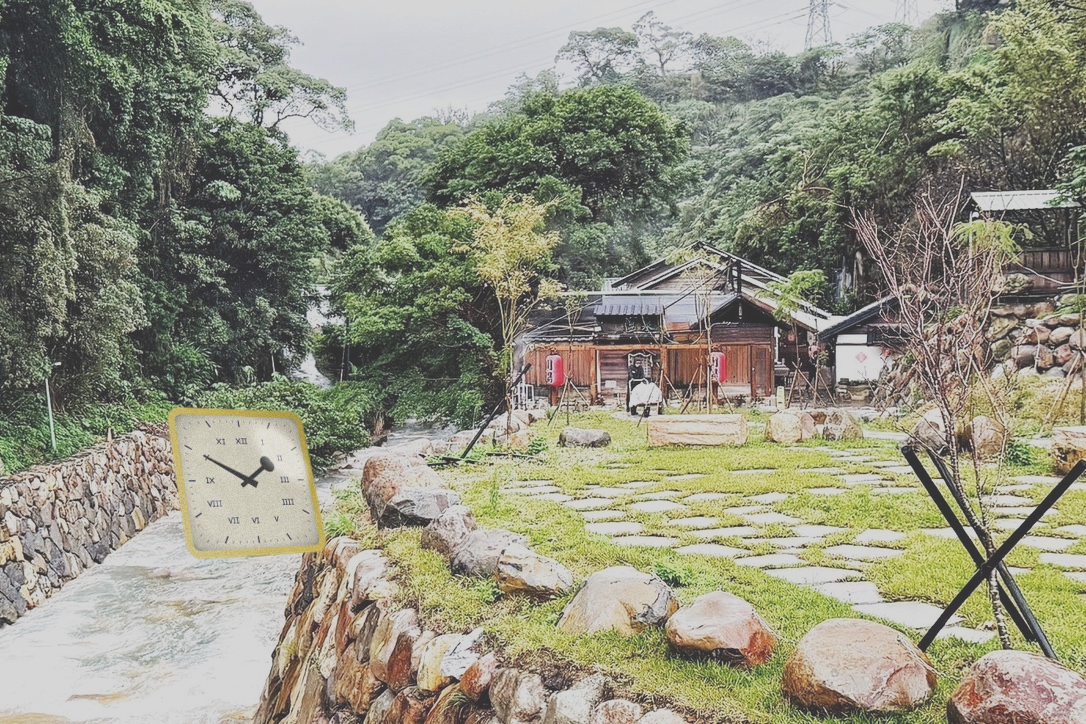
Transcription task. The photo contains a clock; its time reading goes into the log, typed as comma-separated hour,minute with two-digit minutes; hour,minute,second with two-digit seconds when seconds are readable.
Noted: 1,50
